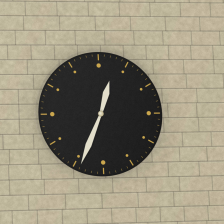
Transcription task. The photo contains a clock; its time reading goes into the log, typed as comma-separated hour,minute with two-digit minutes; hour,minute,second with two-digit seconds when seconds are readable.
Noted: 12,34
